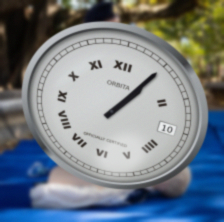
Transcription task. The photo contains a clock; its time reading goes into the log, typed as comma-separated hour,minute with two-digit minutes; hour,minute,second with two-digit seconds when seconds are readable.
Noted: 1,05
